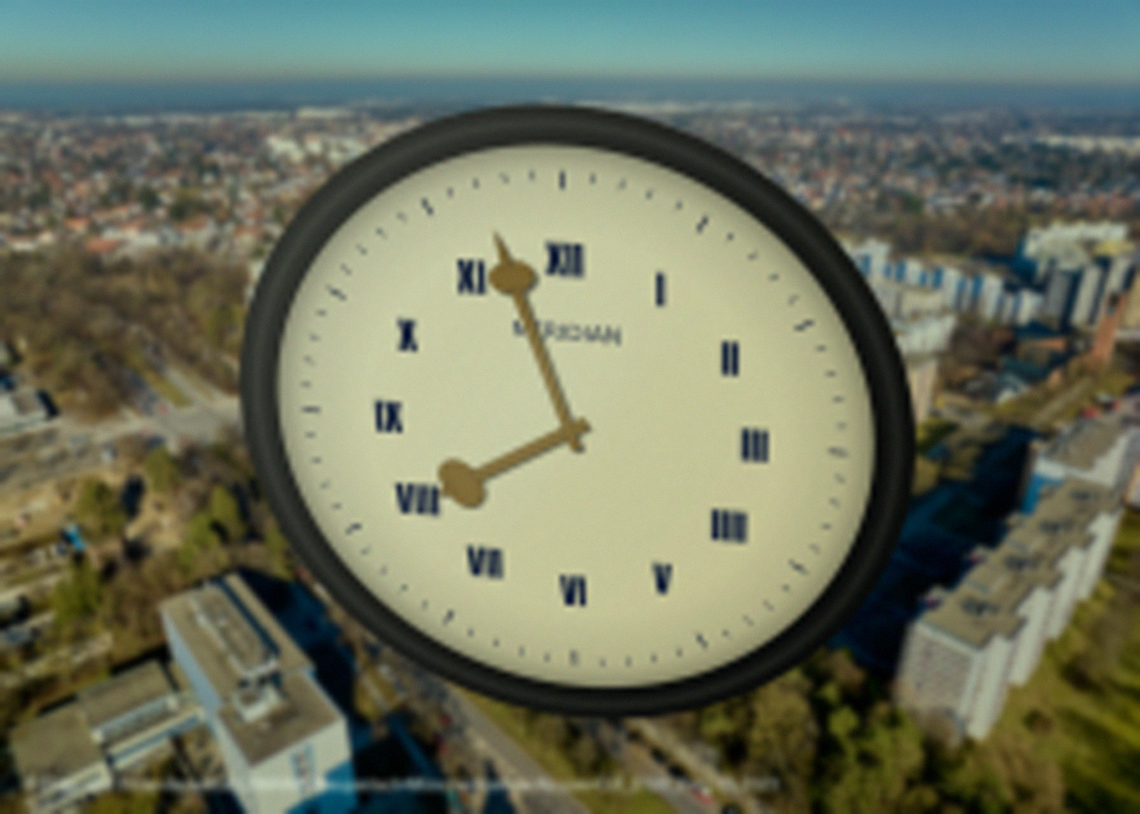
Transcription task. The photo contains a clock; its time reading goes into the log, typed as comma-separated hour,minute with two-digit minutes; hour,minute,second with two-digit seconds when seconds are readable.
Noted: 7,57
